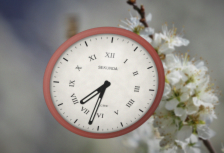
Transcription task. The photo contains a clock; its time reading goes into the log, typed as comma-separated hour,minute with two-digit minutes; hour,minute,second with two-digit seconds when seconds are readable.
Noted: 7,32
